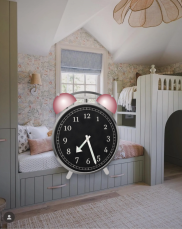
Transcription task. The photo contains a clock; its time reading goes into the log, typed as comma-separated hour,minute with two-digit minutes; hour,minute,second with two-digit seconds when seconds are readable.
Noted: 7,27
